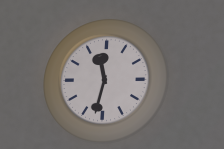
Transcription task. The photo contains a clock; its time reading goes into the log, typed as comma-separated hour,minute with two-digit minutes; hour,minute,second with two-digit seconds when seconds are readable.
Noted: 11,32
